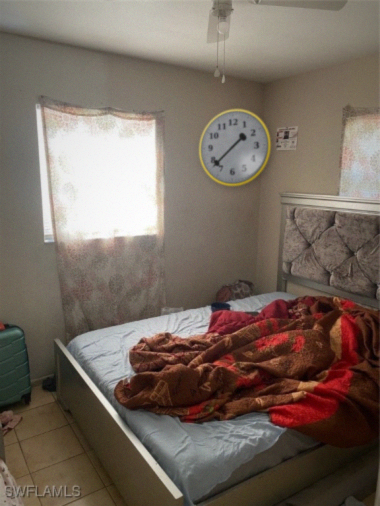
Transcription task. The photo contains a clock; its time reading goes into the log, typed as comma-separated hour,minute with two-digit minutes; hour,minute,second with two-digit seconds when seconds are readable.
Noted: 1,38
